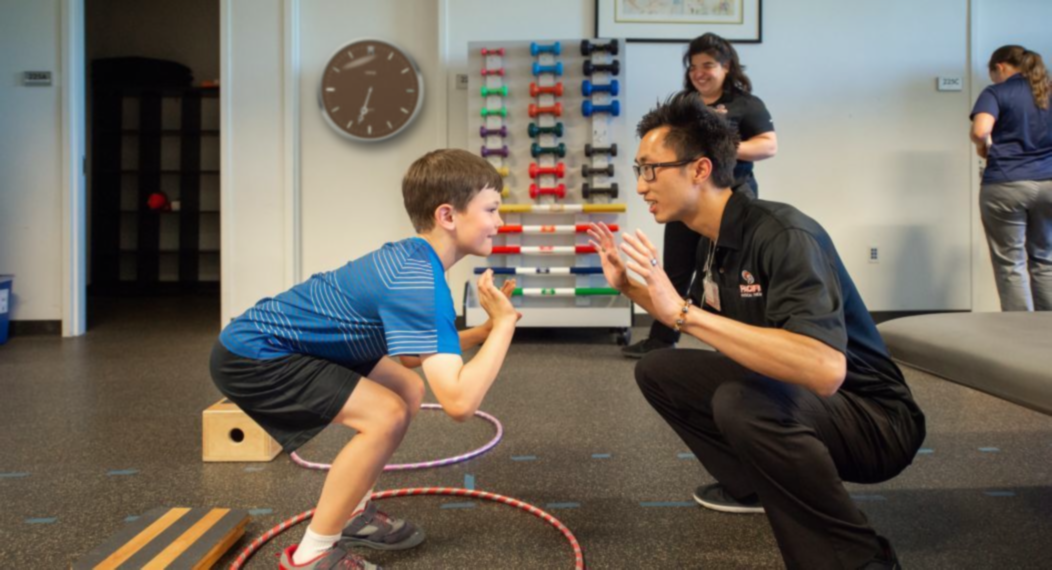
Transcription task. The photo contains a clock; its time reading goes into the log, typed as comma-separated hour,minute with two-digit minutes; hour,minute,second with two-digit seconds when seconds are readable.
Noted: 6,33
